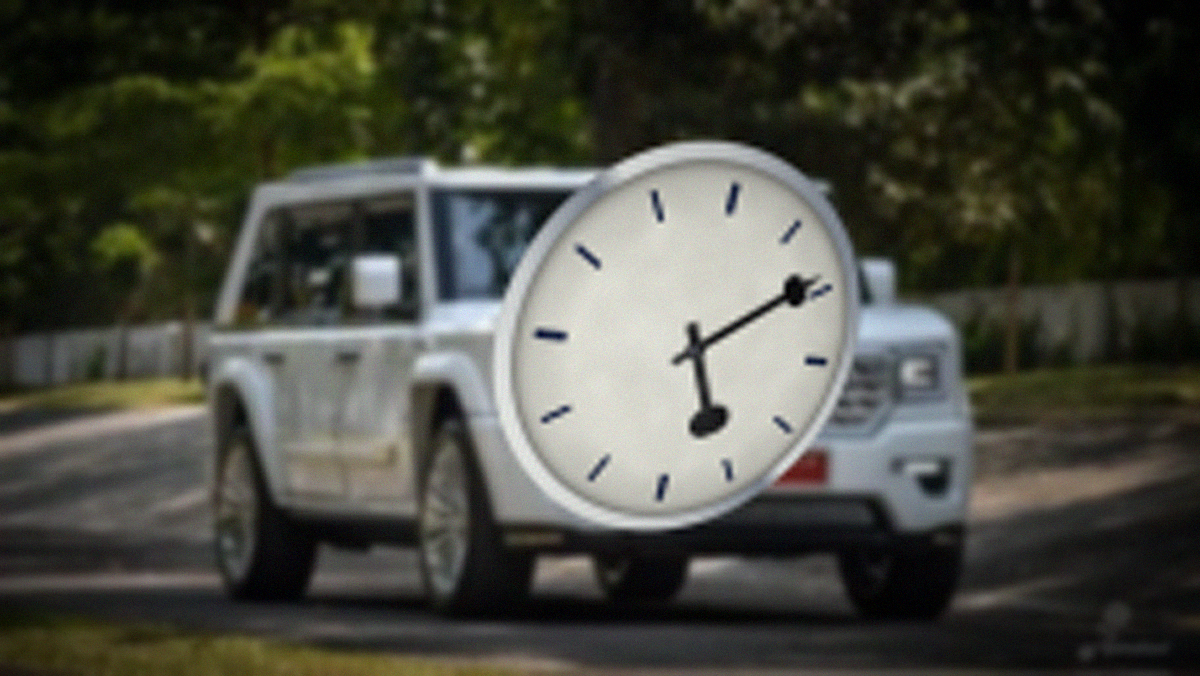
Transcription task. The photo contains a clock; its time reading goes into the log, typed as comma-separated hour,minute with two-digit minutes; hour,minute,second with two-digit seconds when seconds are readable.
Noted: 5,09
